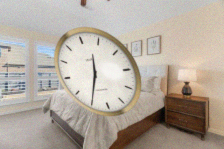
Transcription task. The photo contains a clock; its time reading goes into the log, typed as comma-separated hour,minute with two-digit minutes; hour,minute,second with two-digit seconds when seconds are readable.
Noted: 12,35
